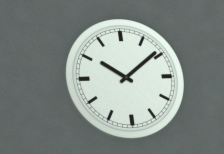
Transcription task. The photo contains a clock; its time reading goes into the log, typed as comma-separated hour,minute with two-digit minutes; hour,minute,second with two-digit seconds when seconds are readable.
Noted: 10,09
